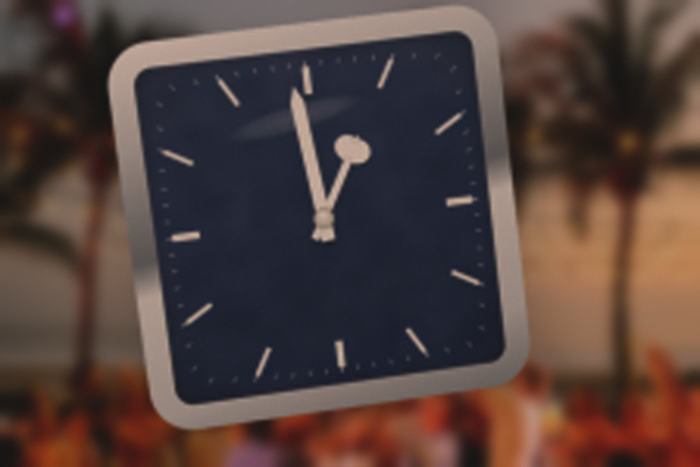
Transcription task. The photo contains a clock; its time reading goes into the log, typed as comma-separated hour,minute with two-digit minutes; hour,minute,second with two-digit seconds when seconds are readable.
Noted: 12,59
